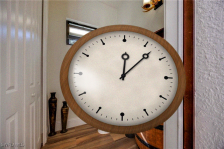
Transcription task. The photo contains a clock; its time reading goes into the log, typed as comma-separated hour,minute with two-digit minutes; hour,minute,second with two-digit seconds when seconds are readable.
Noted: 12,07
